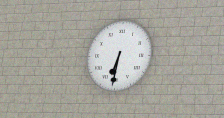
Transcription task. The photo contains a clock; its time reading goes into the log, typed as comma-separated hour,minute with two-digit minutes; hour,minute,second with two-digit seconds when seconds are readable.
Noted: 6,31
